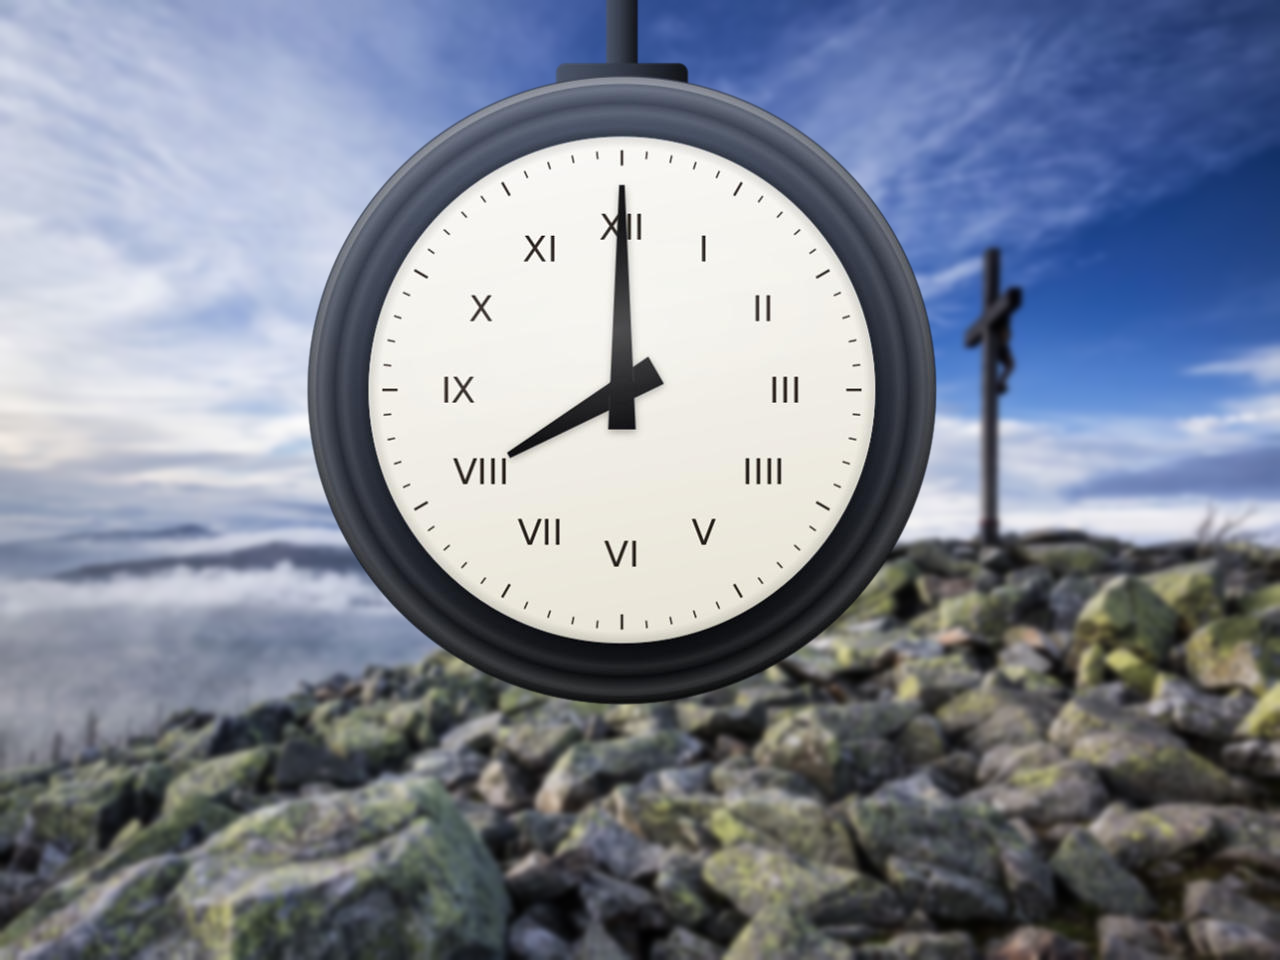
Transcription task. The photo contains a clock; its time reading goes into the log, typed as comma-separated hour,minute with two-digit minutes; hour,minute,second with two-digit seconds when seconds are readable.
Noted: 8,00
